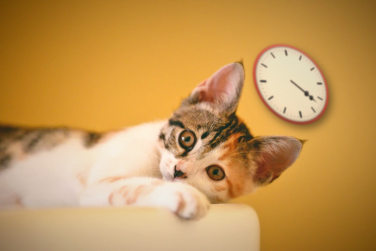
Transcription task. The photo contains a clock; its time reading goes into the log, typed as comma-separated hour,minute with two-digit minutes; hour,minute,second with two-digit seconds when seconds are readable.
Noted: 4,22
